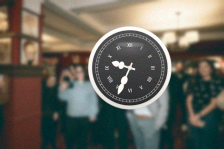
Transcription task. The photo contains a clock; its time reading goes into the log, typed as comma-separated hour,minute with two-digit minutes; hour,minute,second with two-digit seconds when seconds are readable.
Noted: 9,34
